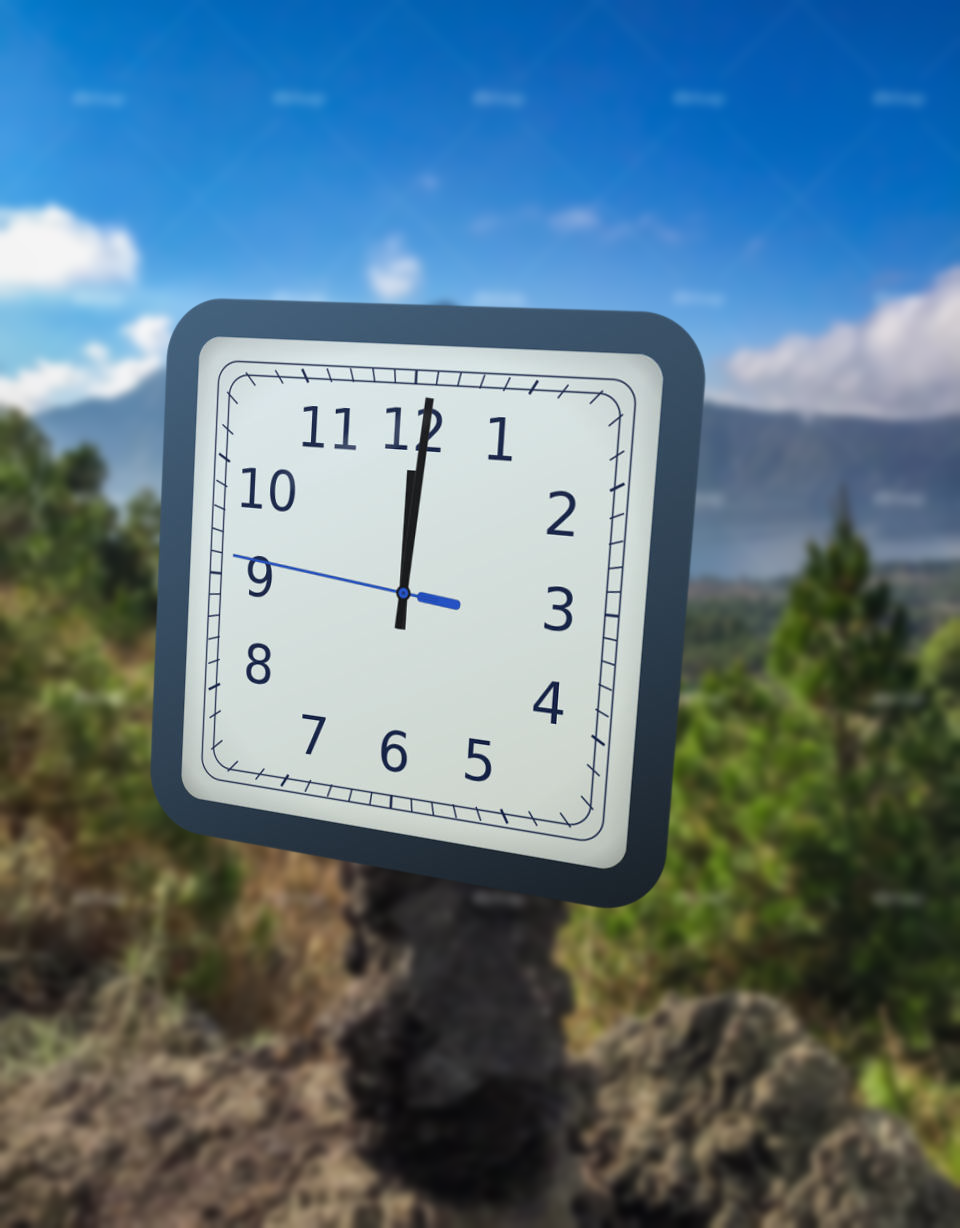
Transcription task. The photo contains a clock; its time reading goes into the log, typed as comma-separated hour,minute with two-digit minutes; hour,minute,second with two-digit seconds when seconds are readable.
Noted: 12,00,46
